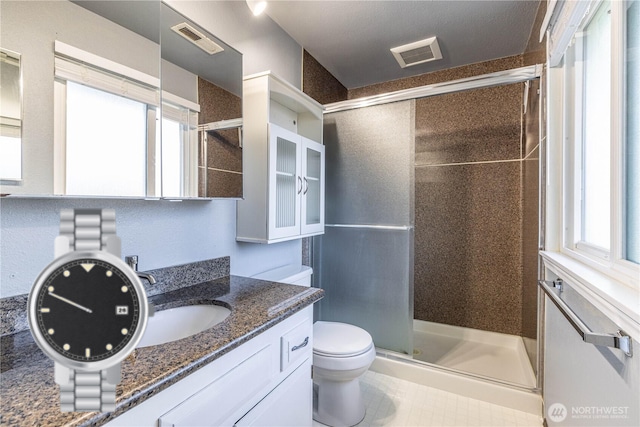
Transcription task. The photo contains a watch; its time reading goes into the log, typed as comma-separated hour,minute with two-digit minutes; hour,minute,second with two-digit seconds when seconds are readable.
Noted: 9,49
